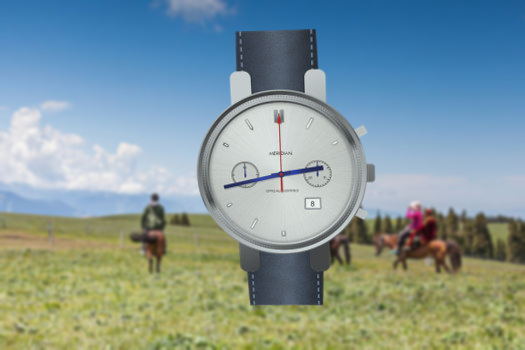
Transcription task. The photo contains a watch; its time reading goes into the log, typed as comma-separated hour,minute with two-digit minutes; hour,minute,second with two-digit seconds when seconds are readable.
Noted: 2,43
